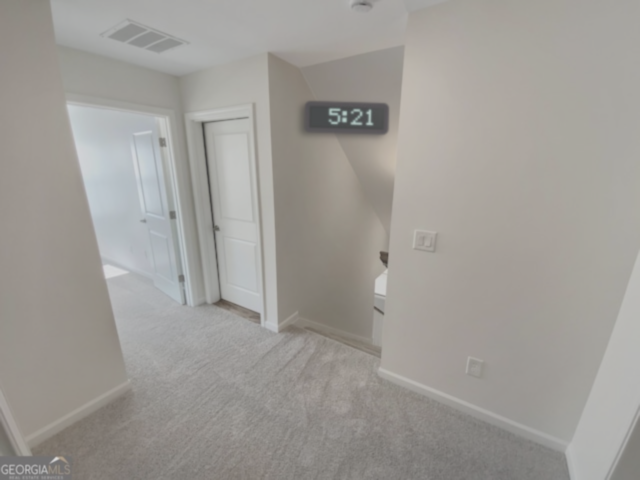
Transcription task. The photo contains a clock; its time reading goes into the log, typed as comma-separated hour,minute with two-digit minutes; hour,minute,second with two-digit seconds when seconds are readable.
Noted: 5,21
